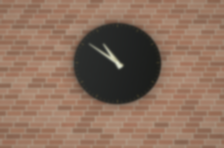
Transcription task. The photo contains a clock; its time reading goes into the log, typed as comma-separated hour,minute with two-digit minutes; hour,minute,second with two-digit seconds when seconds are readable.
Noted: 10,51
